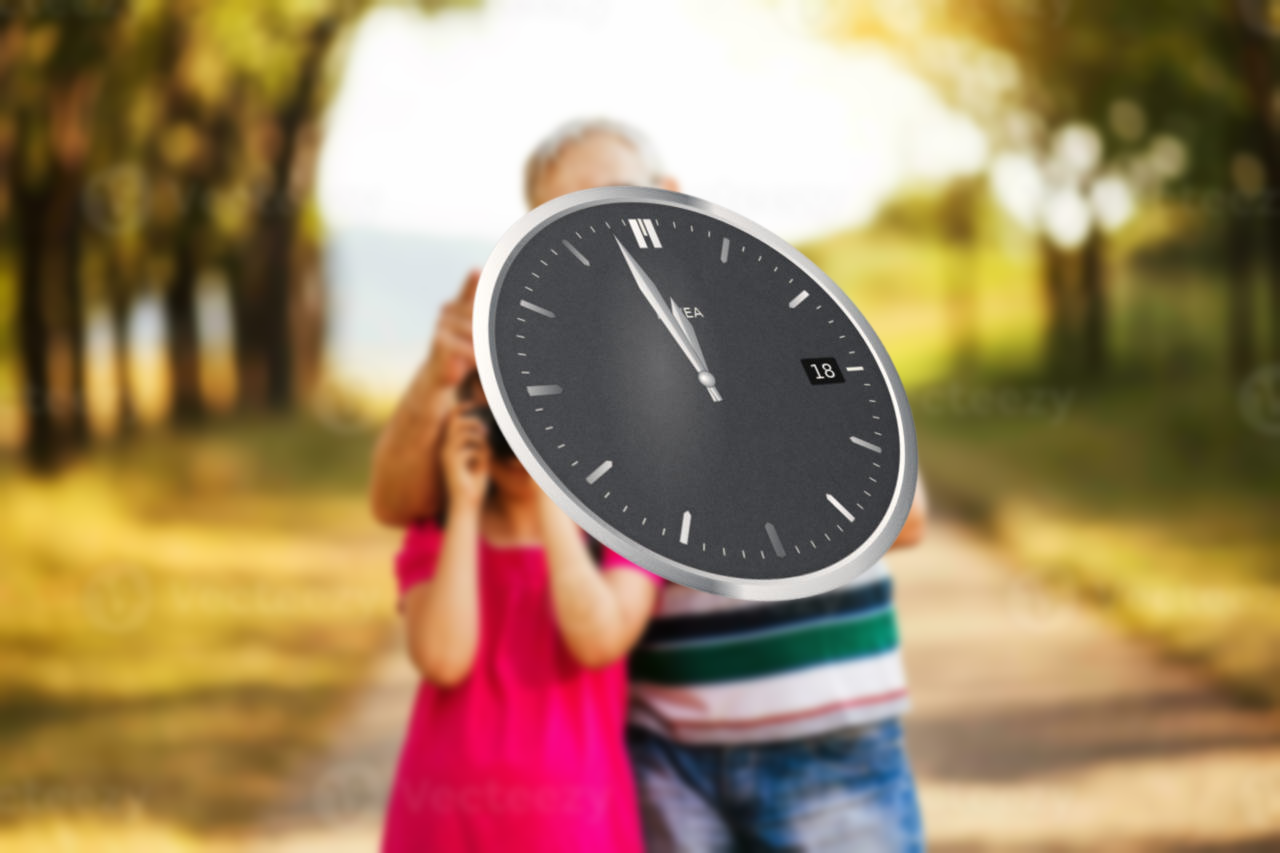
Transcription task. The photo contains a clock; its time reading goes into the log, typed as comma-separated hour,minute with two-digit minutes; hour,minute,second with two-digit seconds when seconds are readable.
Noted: 11,58
